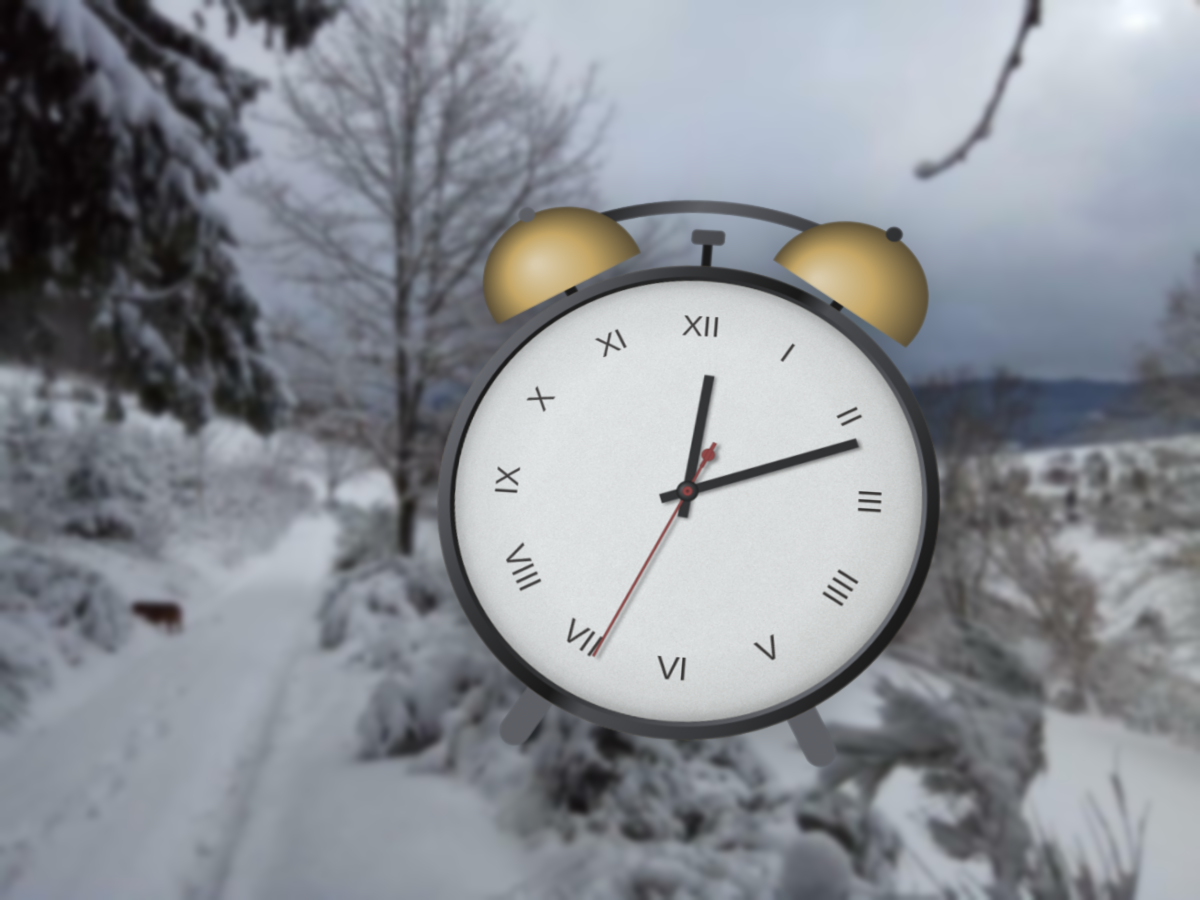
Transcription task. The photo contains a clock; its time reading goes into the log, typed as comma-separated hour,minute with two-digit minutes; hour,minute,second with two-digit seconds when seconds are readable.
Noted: 12,11,34
